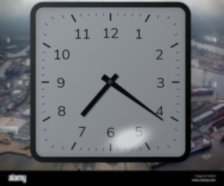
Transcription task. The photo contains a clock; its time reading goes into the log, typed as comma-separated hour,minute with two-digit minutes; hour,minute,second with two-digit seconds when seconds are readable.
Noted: 7,21
